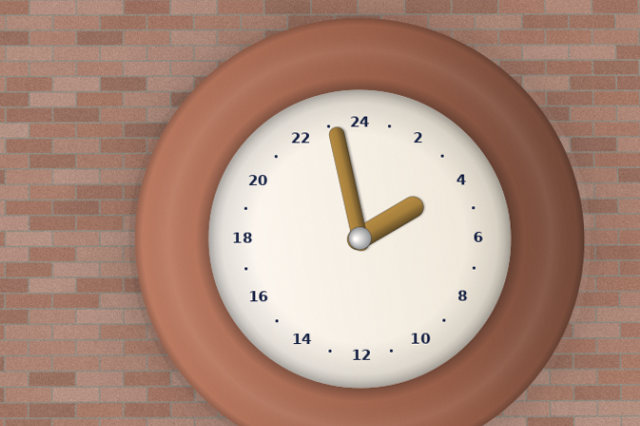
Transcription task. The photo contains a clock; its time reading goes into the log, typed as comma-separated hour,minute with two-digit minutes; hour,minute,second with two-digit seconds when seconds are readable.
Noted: 3,58
